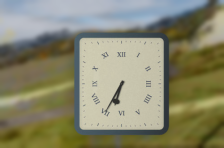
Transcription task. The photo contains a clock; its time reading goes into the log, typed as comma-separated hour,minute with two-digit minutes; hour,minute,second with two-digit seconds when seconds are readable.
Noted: 6,35
